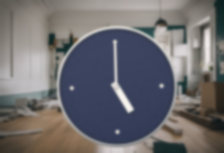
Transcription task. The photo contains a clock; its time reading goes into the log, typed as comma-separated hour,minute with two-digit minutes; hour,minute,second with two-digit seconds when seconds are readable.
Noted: 5,00
